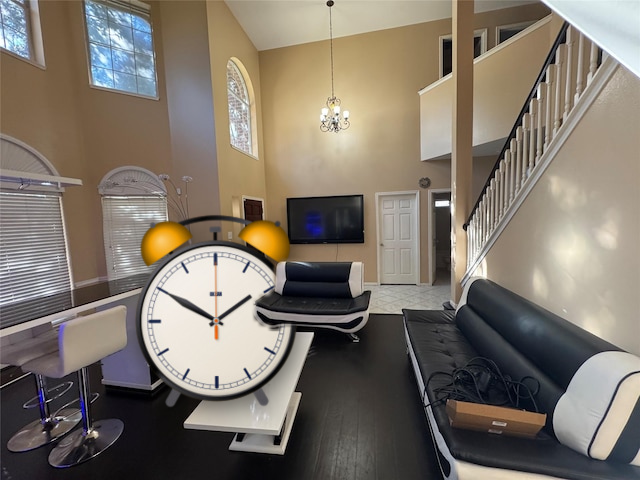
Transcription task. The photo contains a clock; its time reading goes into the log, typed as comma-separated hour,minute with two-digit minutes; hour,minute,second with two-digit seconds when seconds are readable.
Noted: 1,50,00
